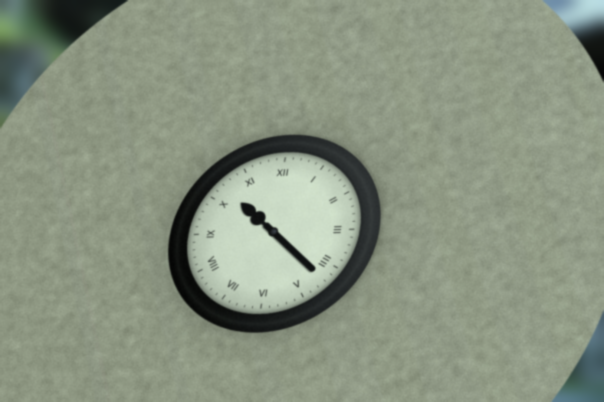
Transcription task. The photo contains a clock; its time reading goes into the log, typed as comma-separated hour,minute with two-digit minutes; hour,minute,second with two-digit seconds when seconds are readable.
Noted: 10,22
